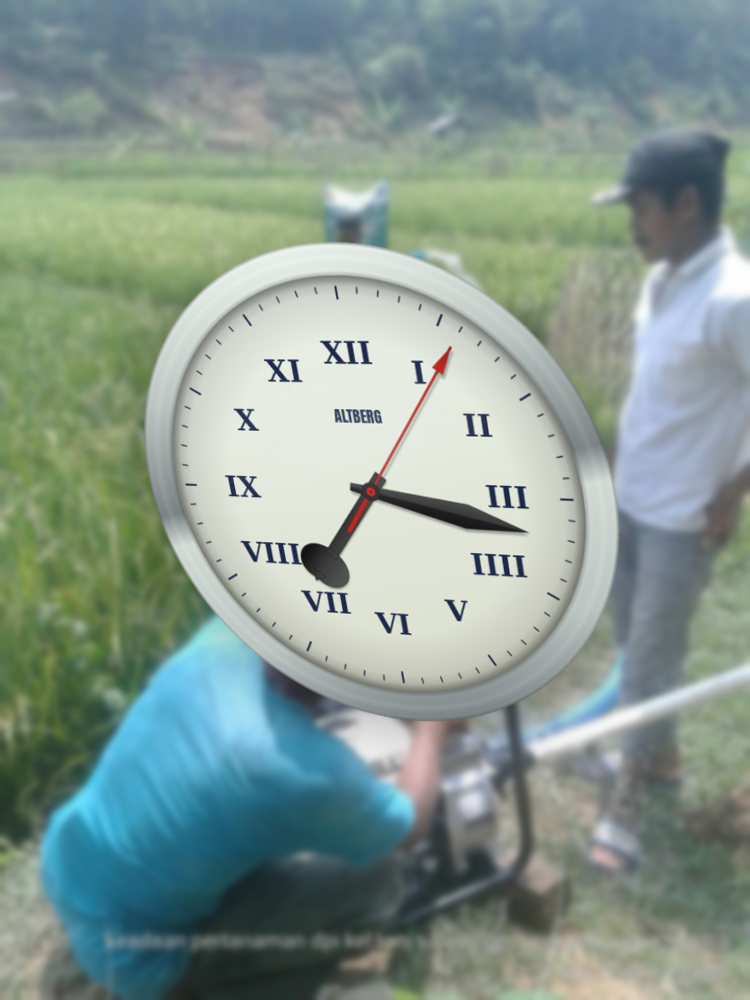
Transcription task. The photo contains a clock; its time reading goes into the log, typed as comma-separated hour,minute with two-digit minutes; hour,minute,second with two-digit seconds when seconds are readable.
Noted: 7,17,06
